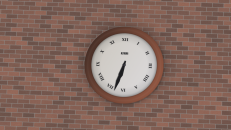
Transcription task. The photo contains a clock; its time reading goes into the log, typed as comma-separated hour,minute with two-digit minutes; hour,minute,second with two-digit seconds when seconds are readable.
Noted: 6,33
